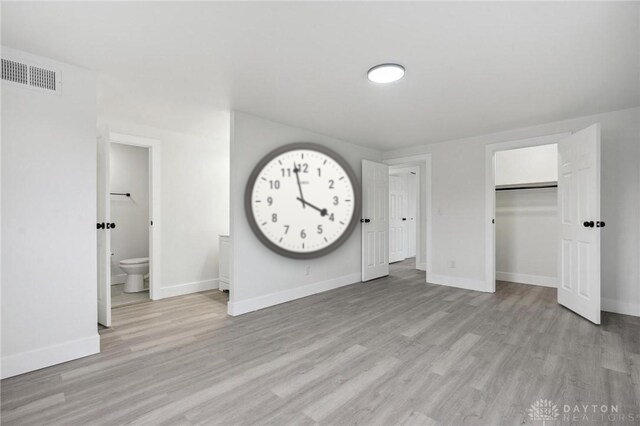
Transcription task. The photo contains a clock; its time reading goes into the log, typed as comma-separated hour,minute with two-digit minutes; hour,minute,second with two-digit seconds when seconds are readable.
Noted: 3,58
